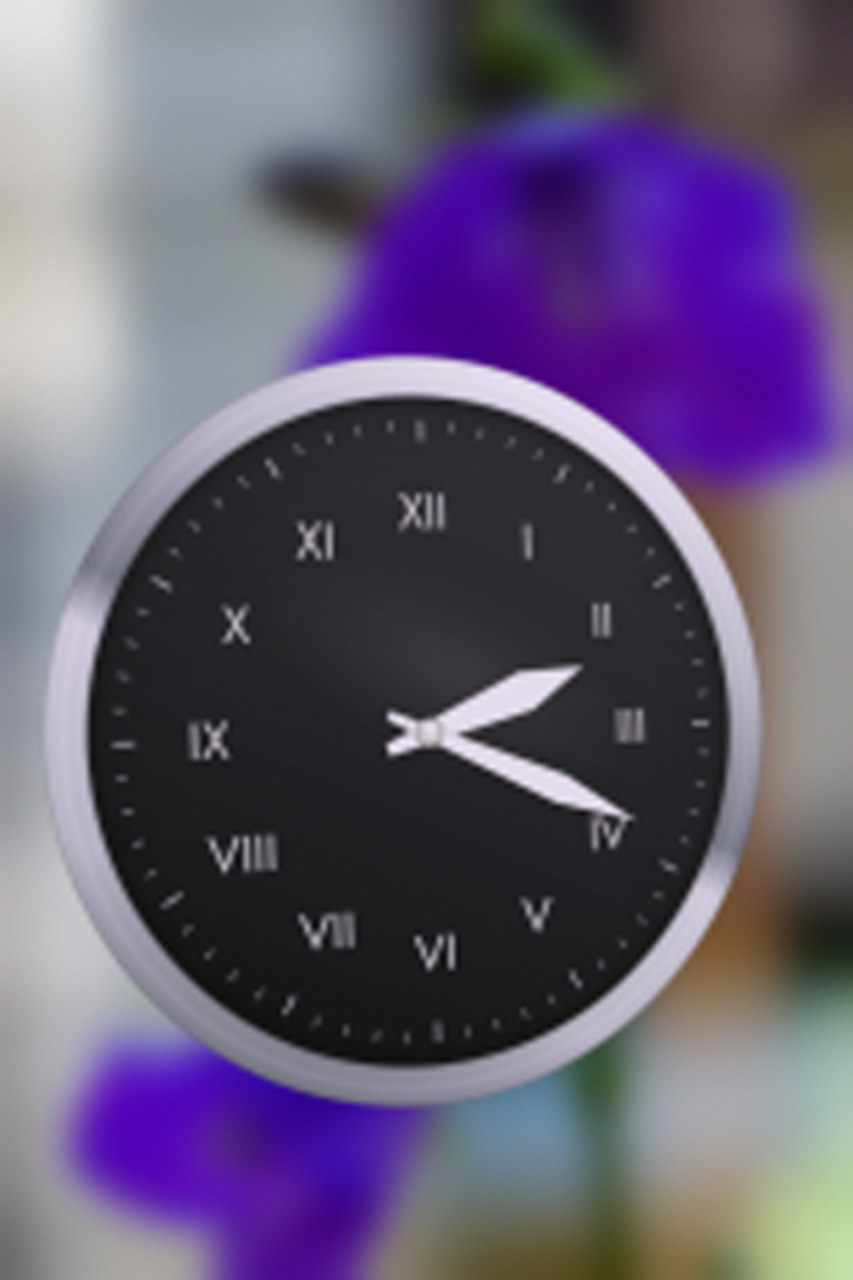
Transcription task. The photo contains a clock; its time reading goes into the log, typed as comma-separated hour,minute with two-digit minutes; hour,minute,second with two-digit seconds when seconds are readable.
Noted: 2,19
